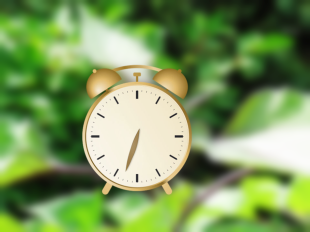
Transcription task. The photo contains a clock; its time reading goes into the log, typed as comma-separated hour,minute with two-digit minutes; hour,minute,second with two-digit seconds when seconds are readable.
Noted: 6,33
